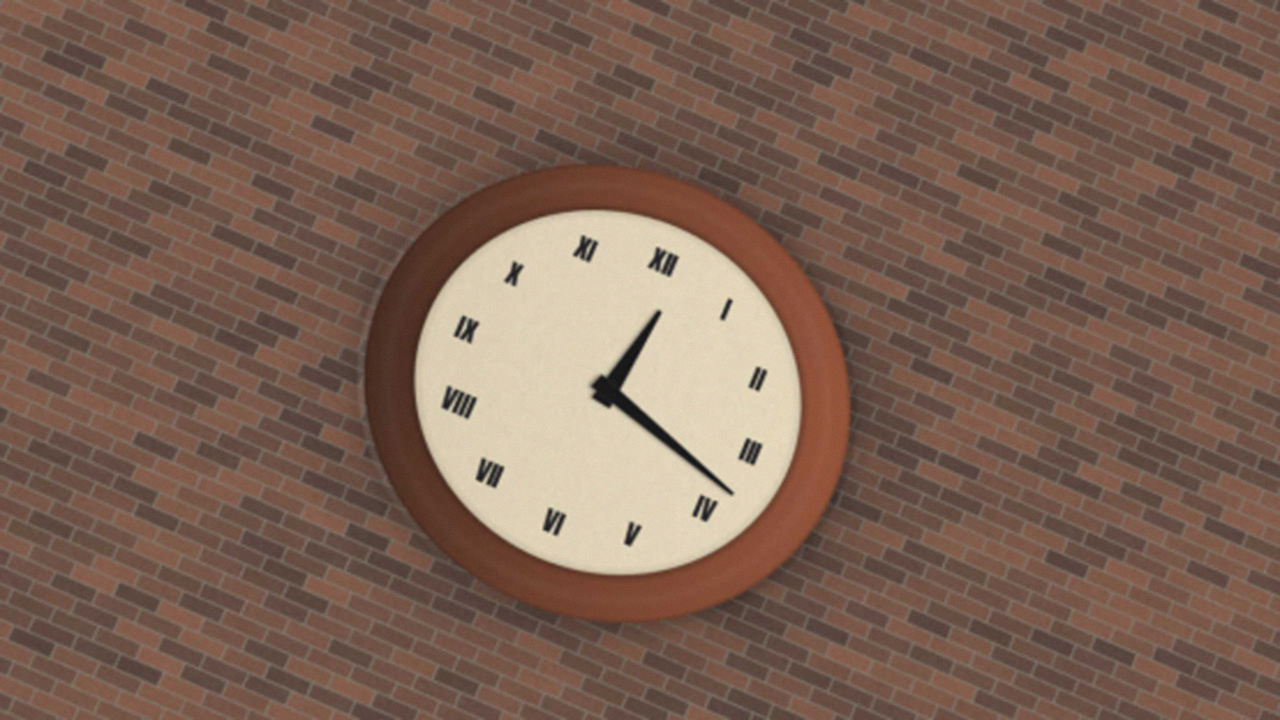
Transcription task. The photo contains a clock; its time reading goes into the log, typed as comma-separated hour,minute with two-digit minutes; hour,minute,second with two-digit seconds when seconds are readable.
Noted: 12,18
